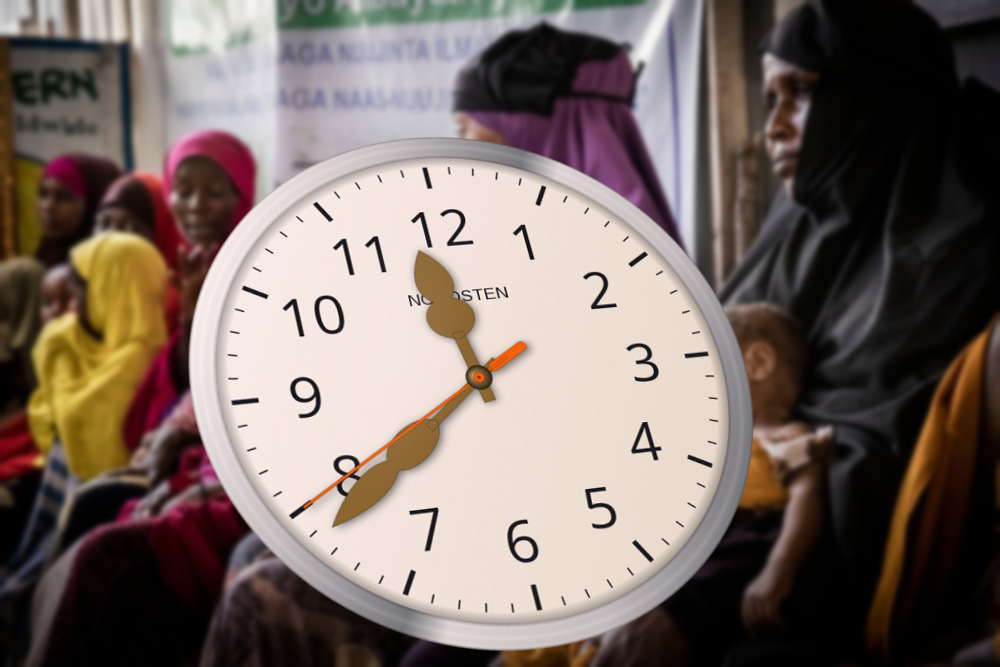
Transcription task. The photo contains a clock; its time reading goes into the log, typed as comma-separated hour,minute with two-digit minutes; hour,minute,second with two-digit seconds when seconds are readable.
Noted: 11,38,40
